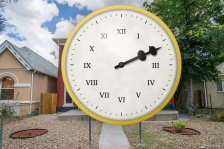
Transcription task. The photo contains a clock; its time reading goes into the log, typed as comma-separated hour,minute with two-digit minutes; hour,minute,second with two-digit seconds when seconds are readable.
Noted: 2,11
